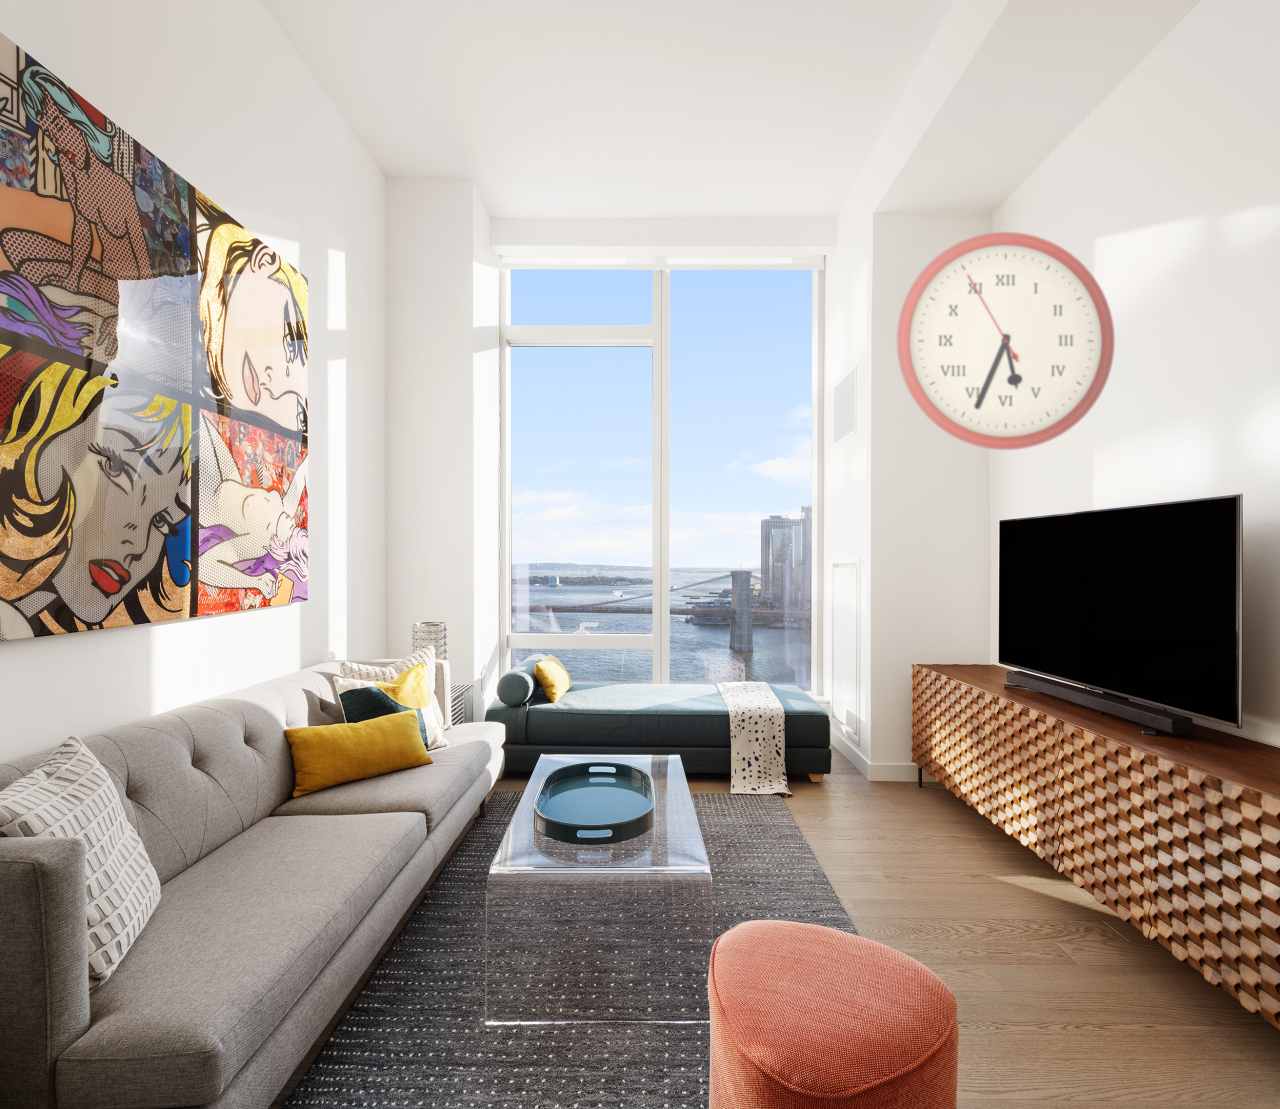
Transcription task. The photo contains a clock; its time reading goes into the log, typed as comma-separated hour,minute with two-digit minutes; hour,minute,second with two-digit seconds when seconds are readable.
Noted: 5,33,55
